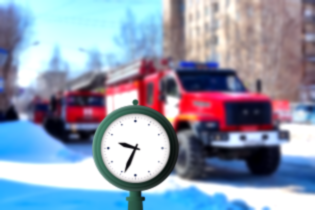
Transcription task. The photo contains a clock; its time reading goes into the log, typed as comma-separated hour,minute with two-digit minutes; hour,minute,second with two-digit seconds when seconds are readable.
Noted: 9,34
